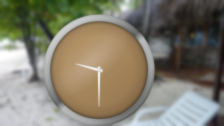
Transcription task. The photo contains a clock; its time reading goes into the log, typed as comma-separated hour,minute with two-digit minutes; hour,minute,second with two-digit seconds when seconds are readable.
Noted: 9,30
